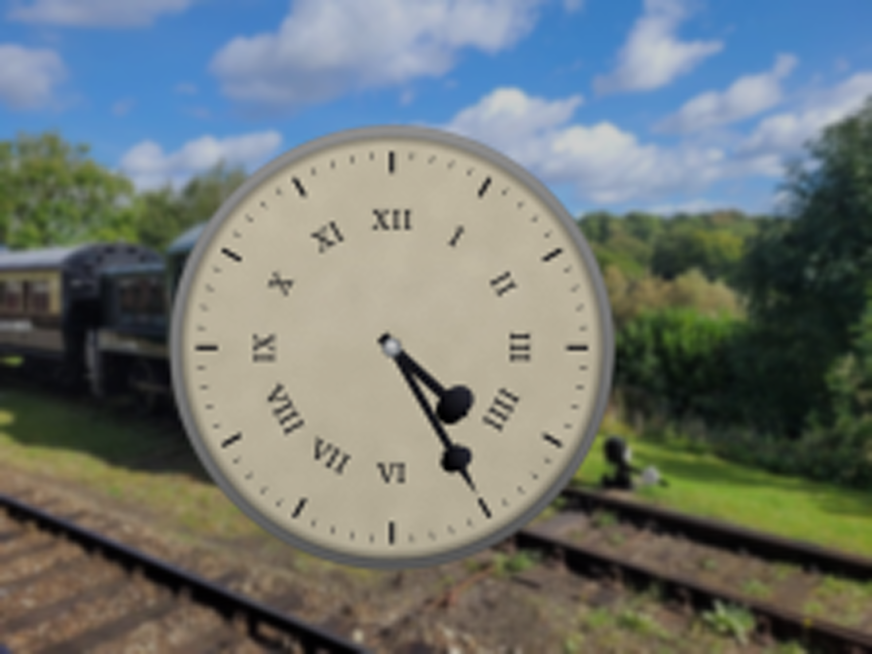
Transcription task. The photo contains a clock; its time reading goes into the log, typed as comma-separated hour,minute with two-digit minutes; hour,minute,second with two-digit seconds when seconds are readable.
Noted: 4,25
